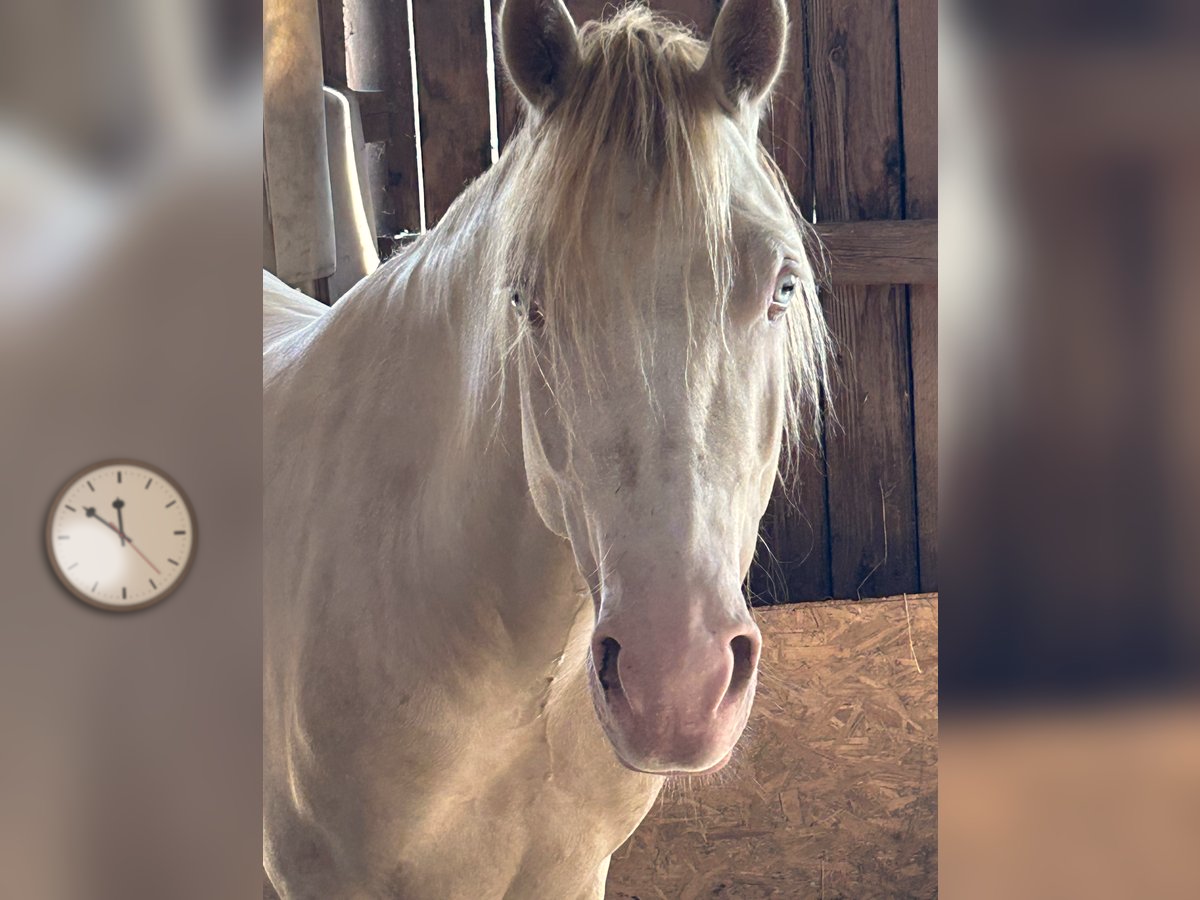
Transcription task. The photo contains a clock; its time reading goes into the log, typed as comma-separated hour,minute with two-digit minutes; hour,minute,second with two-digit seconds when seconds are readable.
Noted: 11,51,23
